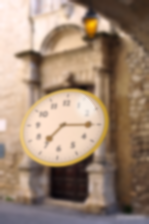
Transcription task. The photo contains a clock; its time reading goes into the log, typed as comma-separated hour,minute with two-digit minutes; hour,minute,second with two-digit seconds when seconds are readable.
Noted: 7,15
